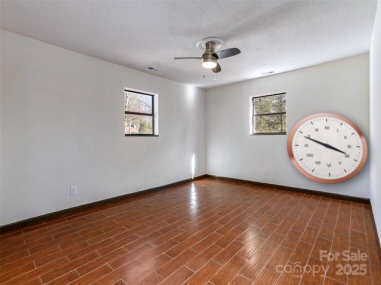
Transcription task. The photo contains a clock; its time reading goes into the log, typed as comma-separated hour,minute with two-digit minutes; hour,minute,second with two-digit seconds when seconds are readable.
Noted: 3,49
